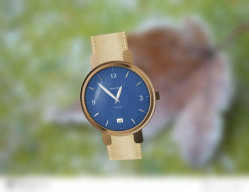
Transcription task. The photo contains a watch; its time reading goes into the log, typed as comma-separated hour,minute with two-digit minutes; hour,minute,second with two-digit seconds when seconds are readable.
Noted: 12,53
